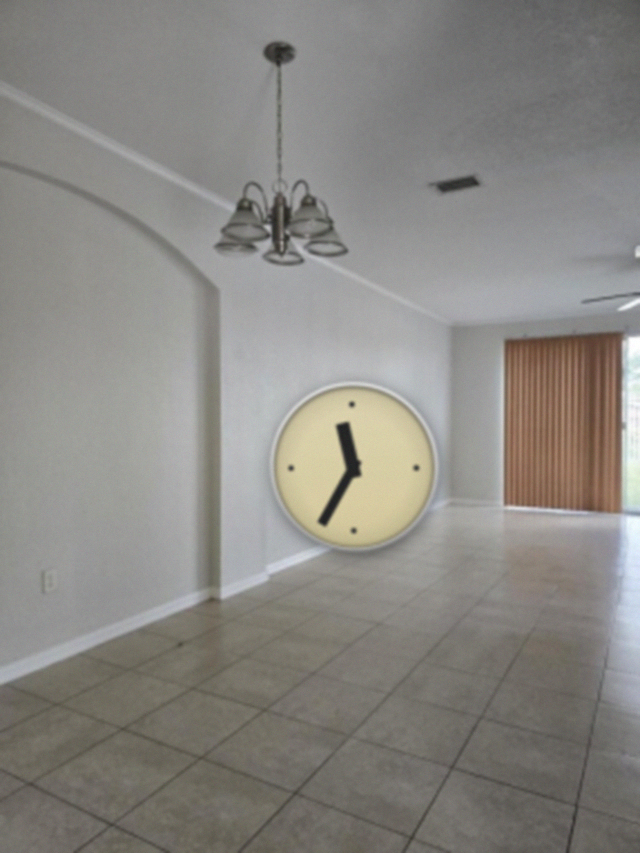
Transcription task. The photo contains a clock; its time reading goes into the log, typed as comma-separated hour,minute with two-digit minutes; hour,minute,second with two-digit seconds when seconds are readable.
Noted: 11,35
